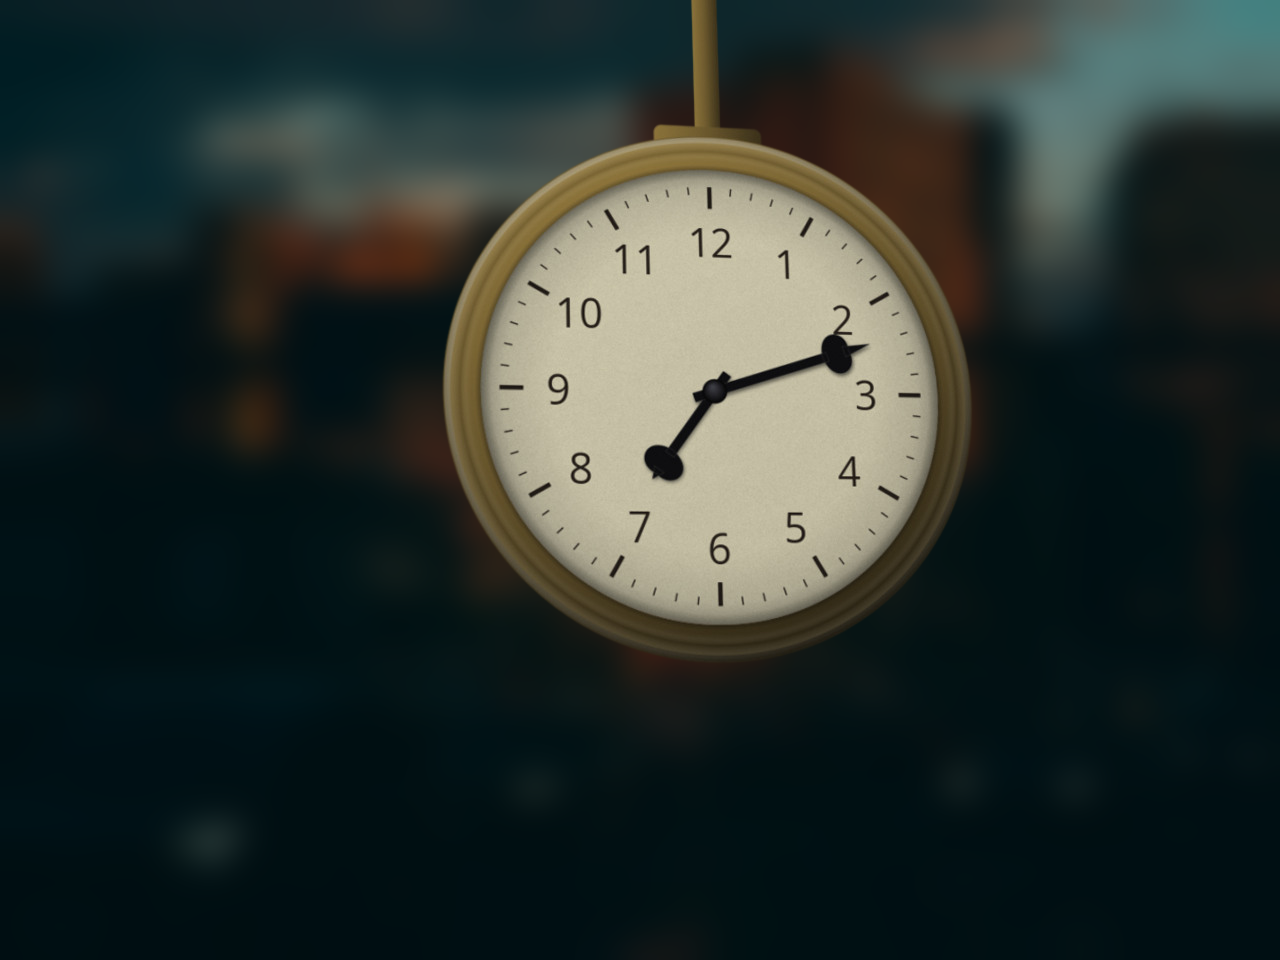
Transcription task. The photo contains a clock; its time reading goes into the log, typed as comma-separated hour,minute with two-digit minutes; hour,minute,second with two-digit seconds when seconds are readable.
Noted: 7,12
